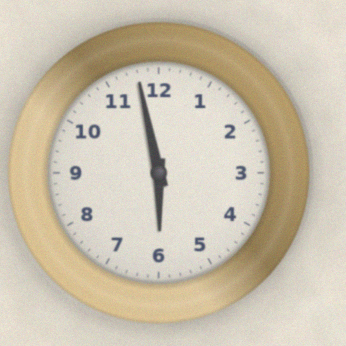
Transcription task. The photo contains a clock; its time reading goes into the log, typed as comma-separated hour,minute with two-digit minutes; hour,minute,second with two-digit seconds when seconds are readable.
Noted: 5,58
